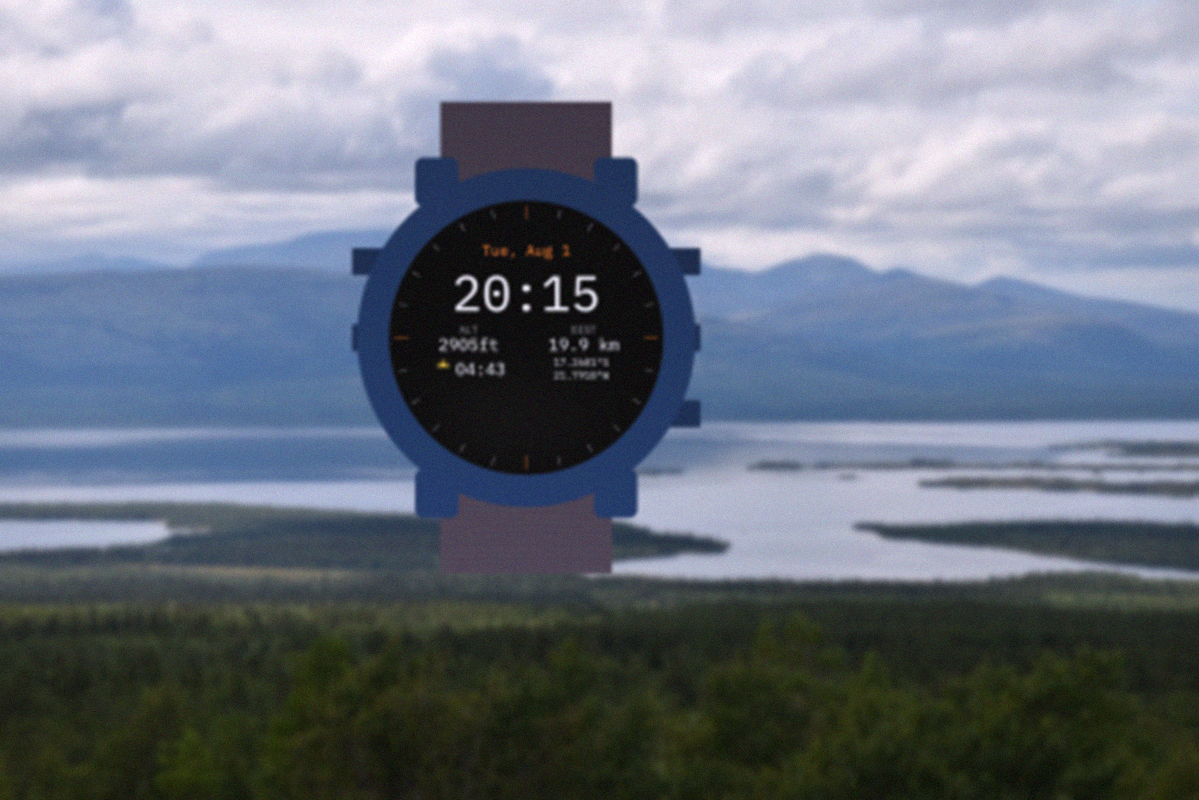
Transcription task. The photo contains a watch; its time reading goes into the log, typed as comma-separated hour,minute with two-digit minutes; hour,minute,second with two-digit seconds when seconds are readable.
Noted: 20,15
